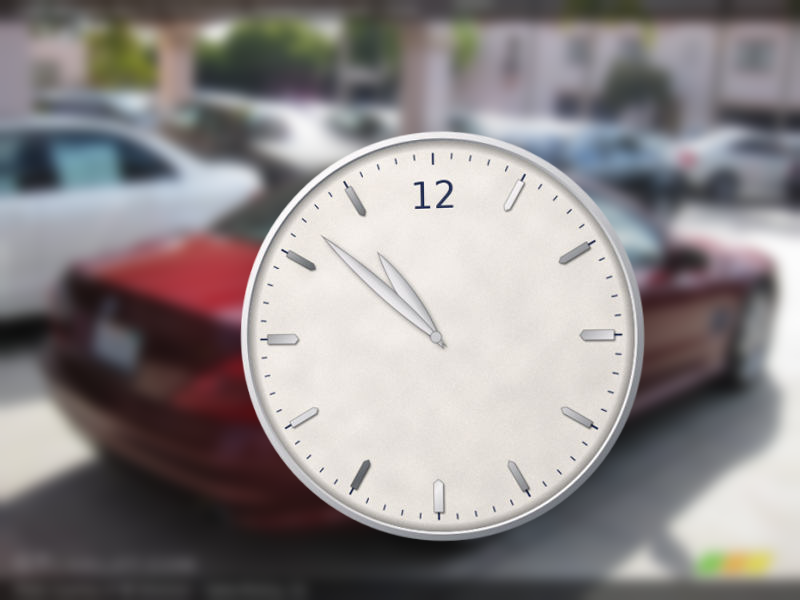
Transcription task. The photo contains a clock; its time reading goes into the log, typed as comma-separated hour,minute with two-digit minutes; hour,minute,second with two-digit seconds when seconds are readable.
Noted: 10,52
